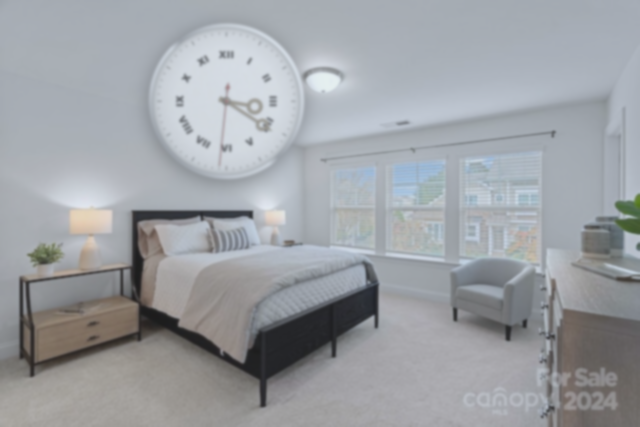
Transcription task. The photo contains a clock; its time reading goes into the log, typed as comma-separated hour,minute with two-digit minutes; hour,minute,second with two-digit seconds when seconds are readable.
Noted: 3,20,31
